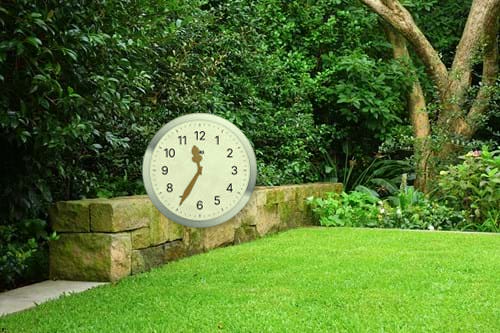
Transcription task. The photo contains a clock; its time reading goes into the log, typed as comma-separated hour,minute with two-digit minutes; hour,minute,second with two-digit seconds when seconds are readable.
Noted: 11,35
